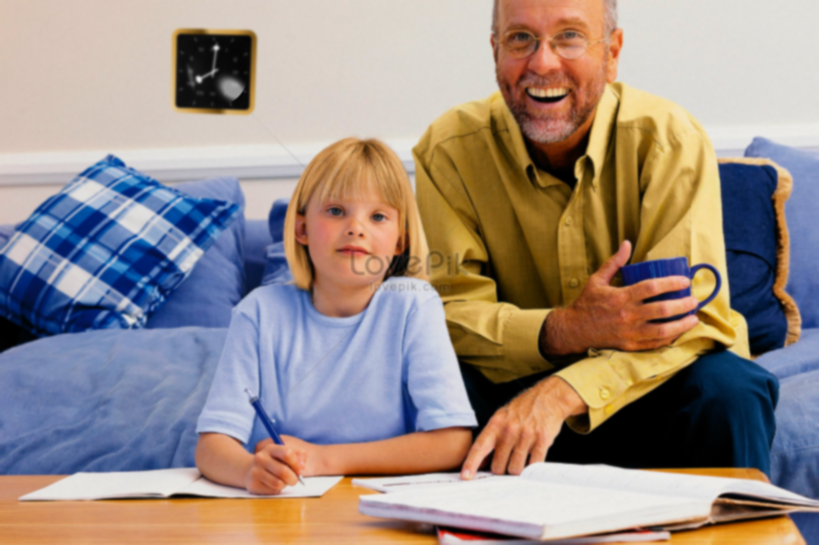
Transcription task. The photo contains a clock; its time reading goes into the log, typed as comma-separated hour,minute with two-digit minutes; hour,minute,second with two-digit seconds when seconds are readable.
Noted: 8,01
